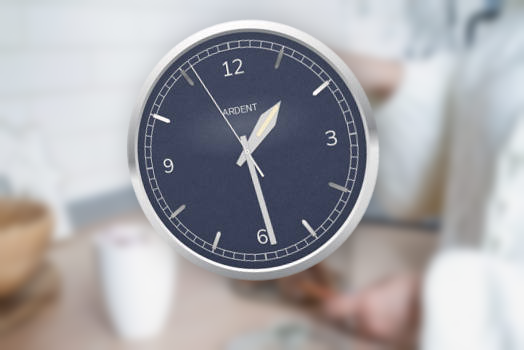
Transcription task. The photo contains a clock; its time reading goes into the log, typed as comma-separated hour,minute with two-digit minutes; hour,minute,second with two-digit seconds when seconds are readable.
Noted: 1,28,56
